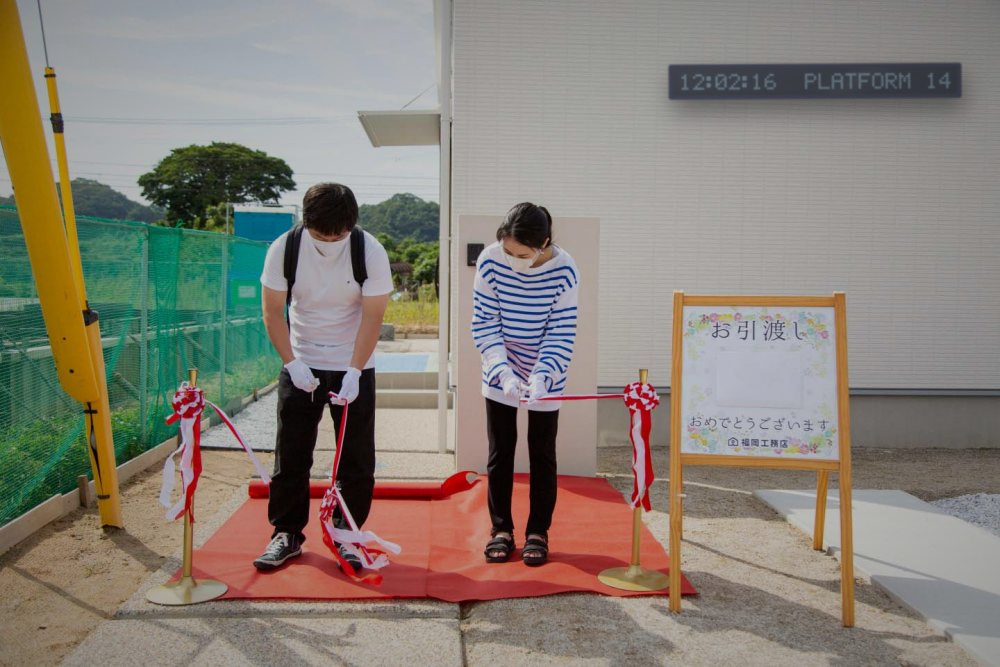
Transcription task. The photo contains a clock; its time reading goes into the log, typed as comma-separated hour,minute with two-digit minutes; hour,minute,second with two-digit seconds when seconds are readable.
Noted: 12,02,16
